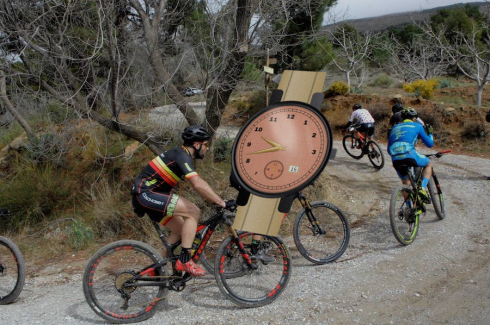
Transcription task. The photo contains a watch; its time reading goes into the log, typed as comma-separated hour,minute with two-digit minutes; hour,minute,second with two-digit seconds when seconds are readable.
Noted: 9,42
